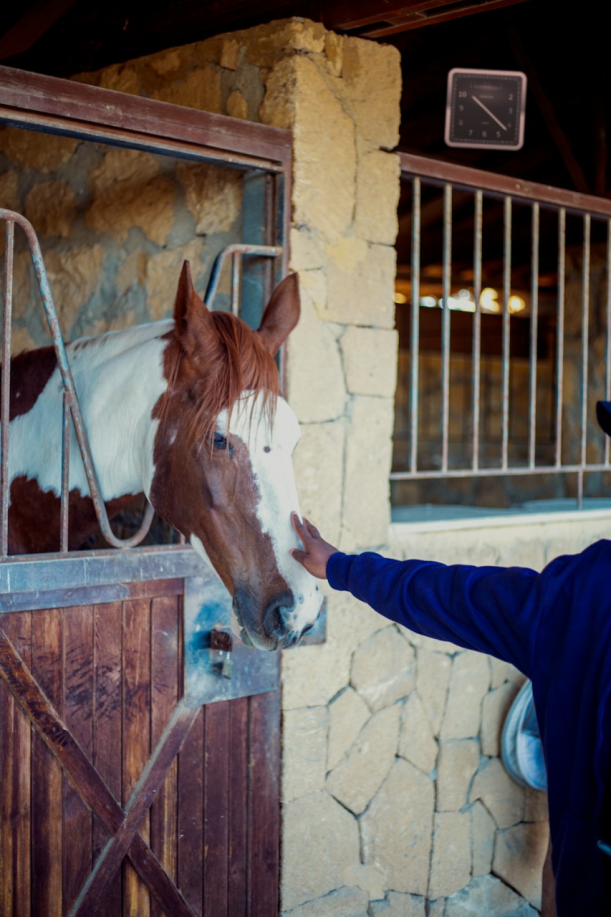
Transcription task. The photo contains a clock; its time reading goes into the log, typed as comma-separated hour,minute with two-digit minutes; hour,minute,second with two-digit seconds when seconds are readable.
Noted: 10,22
